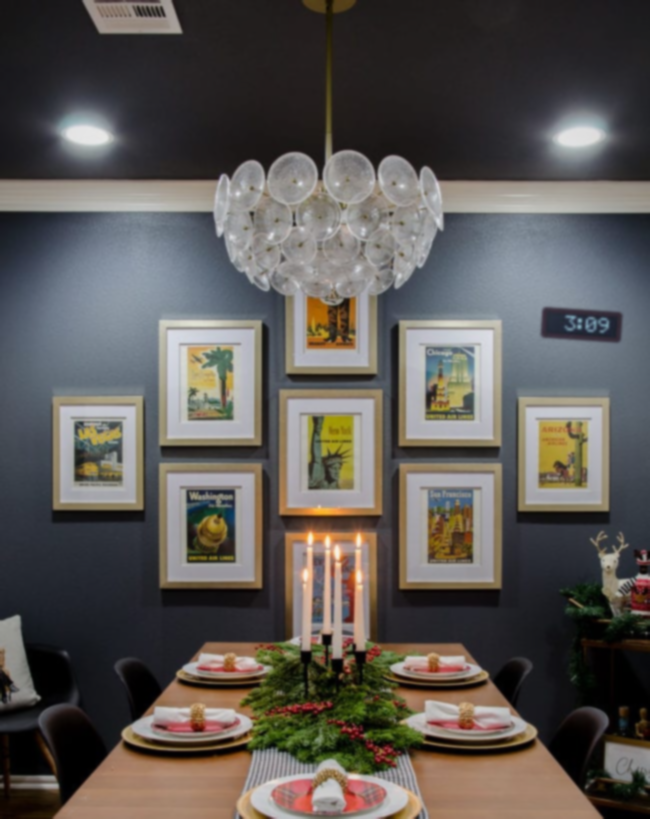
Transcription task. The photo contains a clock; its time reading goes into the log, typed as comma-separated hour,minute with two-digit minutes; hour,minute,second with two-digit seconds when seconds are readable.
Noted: 3,09
